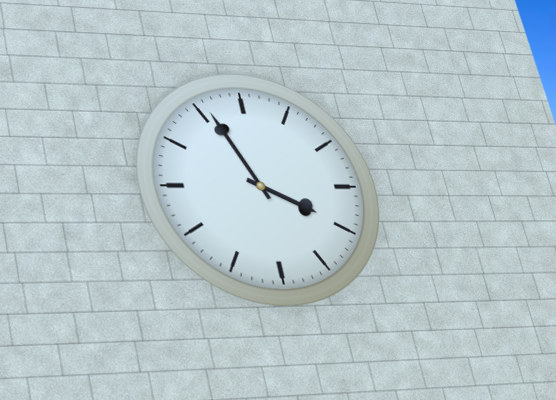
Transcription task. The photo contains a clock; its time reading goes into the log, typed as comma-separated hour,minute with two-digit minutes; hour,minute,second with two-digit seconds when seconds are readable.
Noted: 3,56
